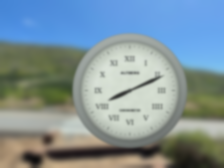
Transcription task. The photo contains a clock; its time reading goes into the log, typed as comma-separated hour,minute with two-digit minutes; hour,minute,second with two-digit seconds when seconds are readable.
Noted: 8,11
